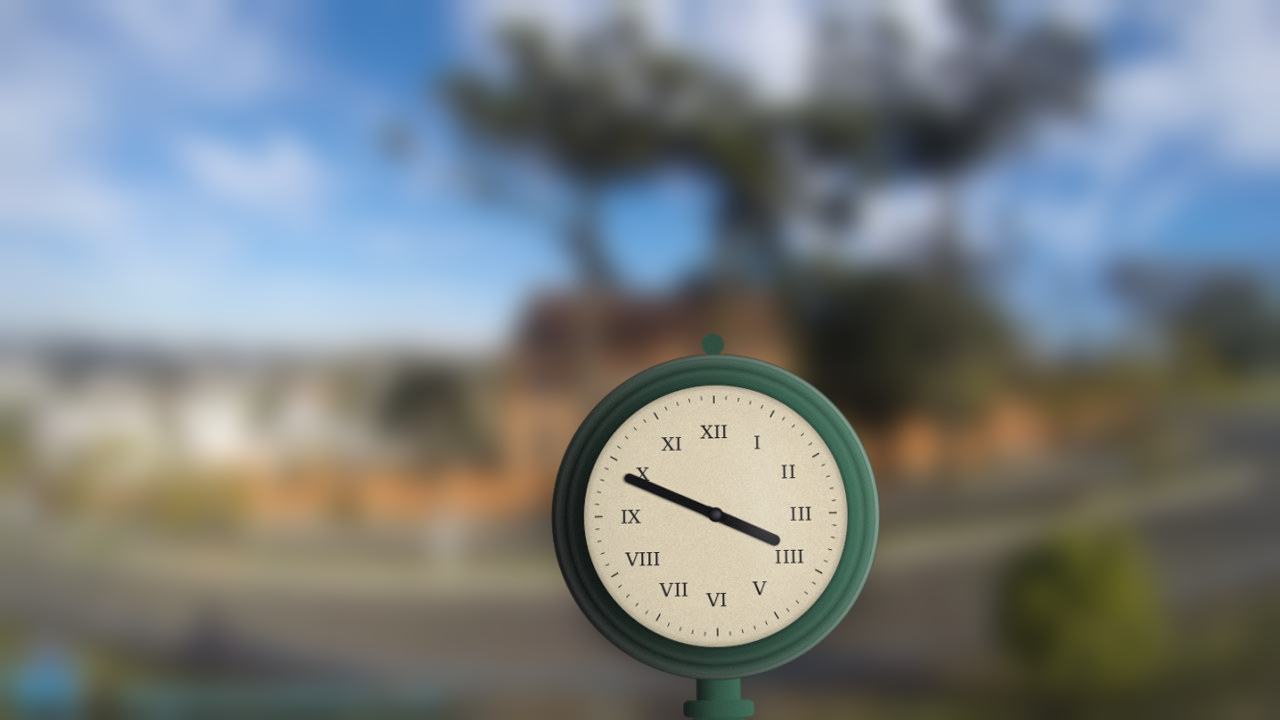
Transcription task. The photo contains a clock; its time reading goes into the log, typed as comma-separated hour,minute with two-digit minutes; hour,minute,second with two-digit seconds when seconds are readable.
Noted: 3,49
